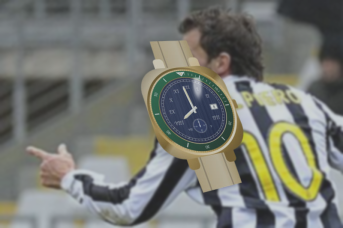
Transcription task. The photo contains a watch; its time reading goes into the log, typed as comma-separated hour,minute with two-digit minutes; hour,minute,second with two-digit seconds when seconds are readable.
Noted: 7,59
